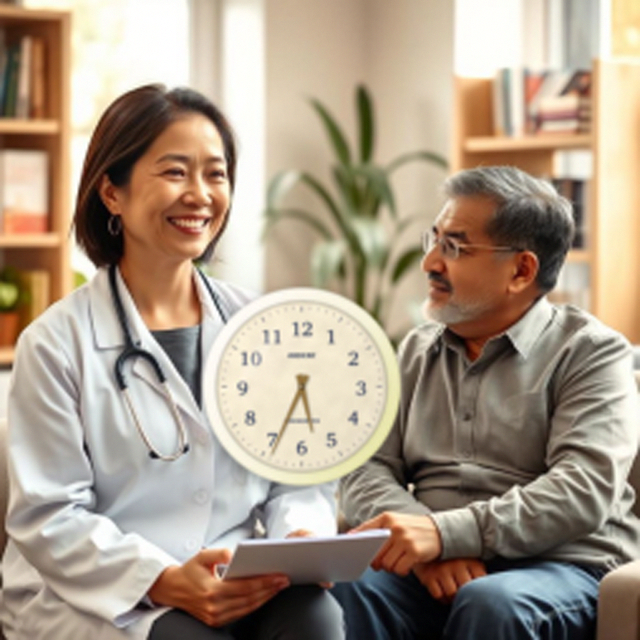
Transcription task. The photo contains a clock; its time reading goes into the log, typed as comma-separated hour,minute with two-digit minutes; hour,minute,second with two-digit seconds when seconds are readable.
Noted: 5,34
